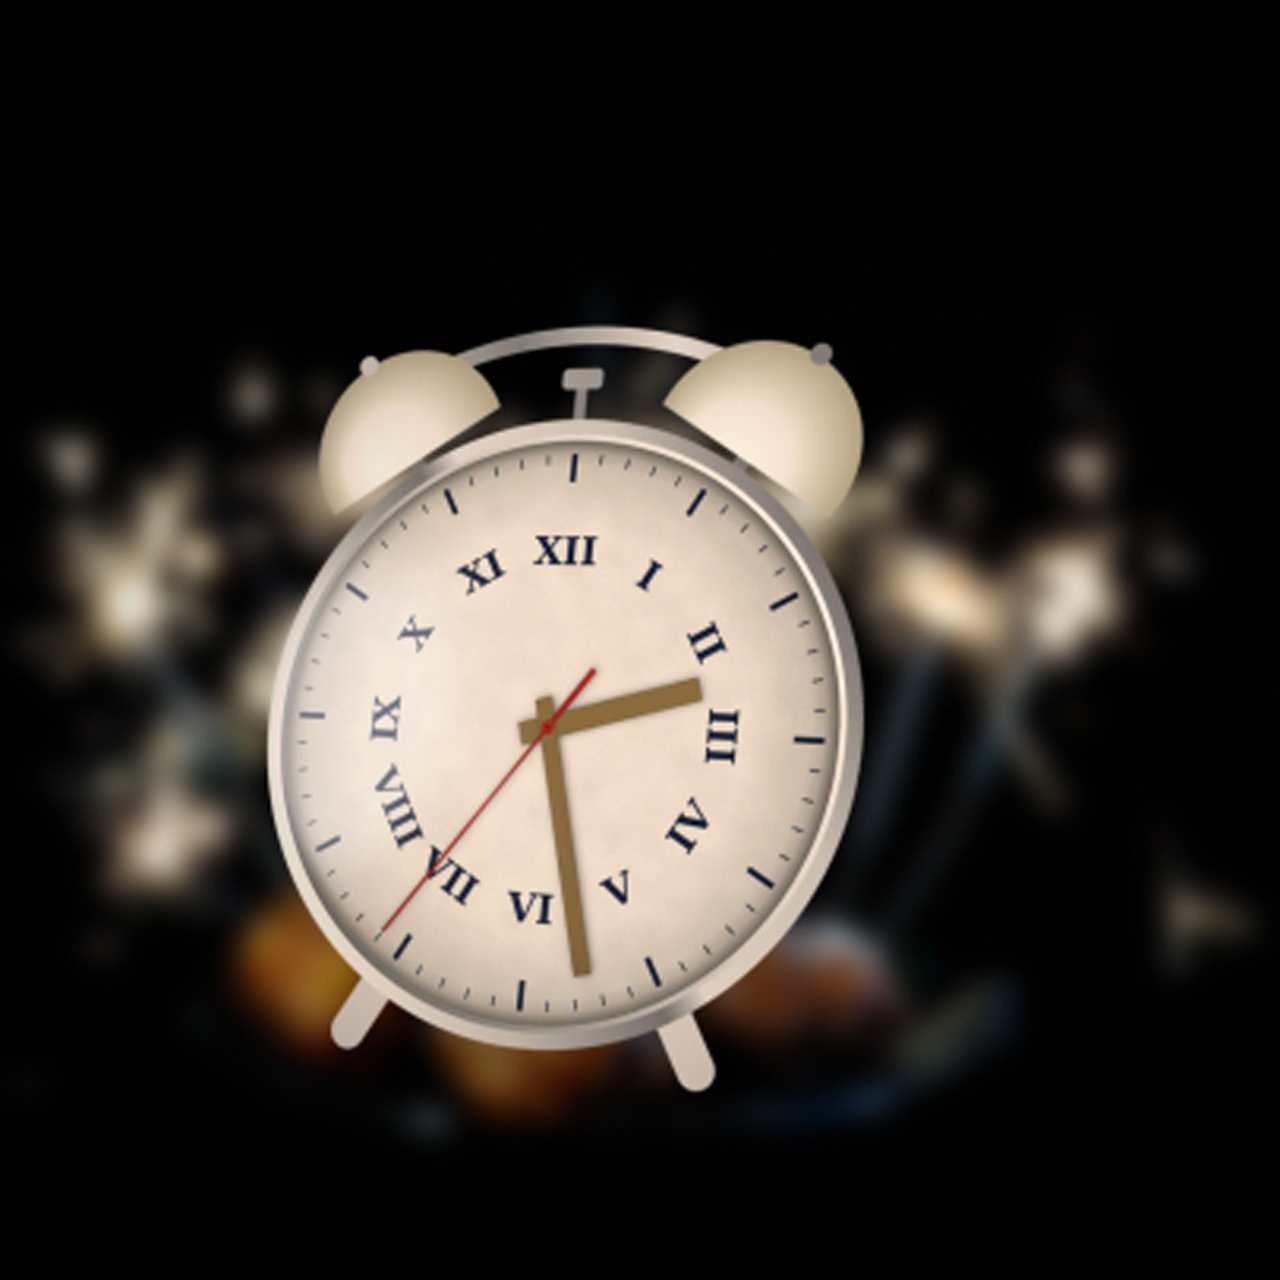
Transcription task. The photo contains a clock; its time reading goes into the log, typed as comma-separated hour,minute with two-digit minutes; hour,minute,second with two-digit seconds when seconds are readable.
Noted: 2,27,36
